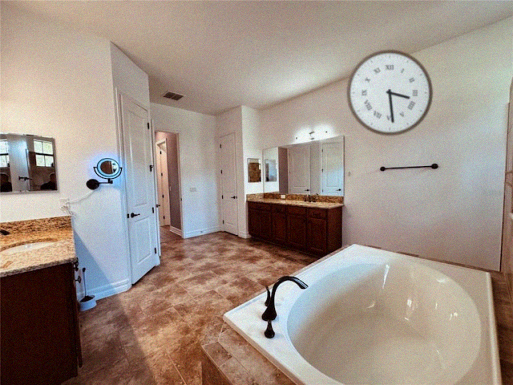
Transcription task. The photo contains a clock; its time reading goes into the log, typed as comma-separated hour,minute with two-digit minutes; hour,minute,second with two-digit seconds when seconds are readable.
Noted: 3,29
